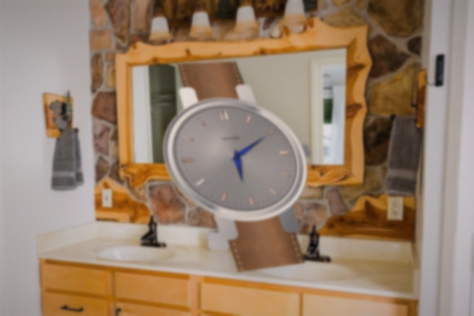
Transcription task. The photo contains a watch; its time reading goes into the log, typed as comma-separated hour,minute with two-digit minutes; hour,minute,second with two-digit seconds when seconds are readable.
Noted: 6,10
